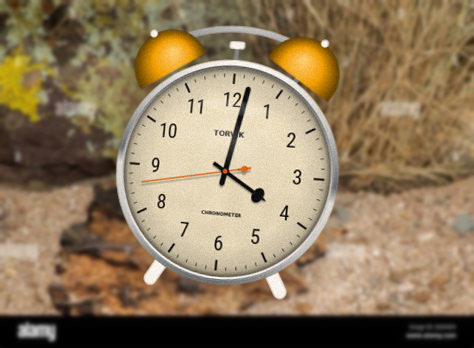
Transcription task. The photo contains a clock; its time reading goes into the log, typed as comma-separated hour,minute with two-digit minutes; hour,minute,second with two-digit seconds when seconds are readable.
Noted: 4,01,43
